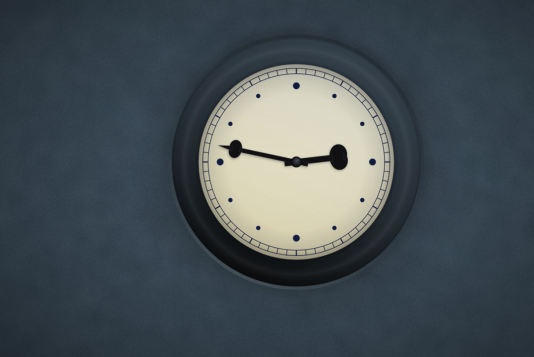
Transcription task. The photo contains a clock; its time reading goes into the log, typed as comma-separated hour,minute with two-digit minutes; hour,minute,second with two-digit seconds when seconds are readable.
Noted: 2,47
